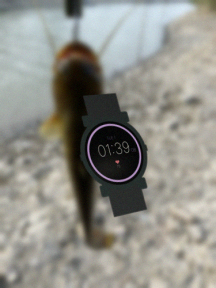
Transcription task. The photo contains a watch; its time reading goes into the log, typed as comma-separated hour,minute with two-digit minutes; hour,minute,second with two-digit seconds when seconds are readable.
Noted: 1,39
